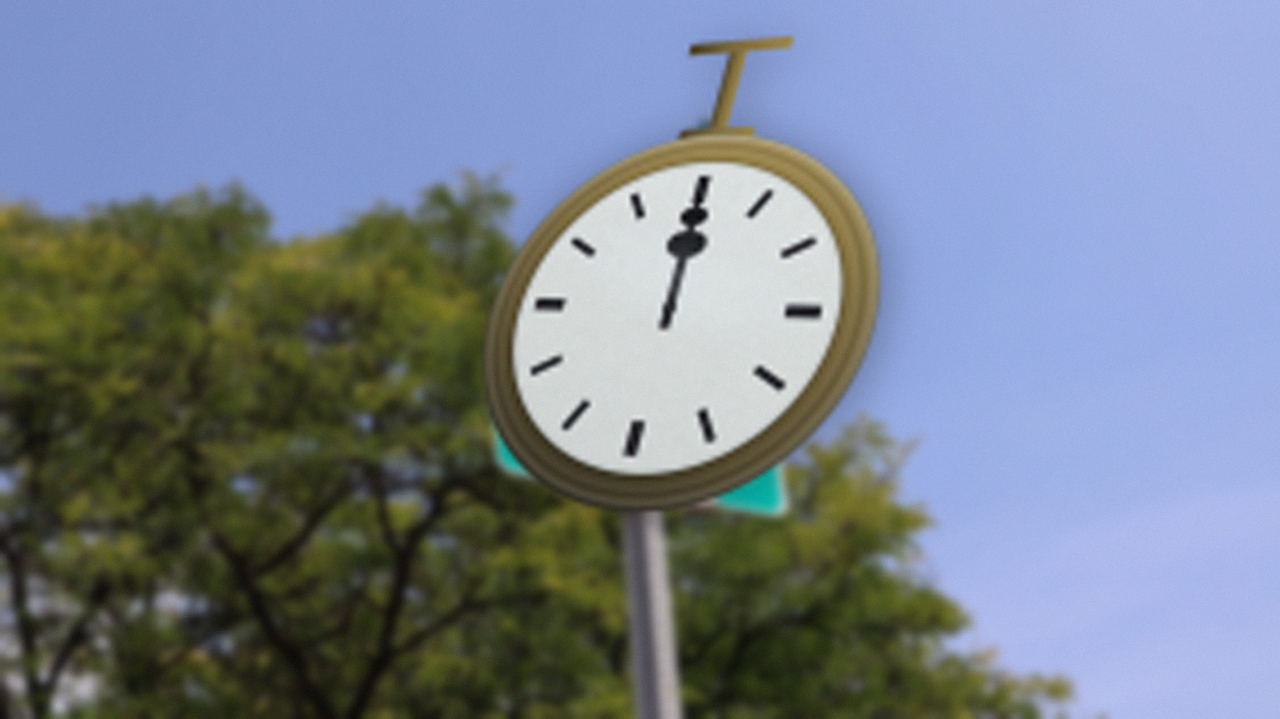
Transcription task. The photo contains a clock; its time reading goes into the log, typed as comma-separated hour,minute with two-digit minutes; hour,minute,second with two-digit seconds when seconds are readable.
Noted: 12,00
